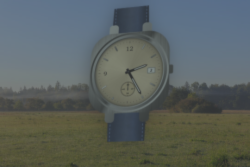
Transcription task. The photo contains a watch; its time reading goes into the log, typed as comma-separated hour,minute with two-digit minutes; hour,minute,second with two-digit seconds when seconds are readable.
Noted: 2,25
